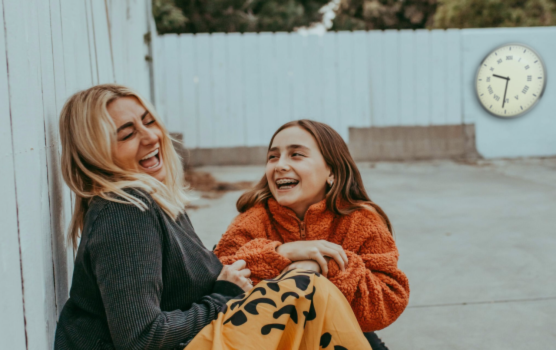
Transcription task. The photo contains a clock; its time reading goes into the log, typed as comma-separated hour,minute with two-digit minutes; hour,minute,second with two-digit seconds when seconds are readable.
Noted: 9,31
